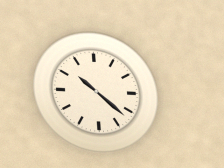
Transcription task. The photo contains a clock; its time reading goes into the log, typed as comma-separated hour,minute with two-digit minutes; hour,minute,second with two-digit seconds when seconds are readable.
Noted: 10,22
